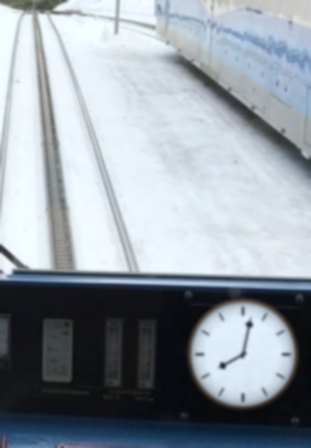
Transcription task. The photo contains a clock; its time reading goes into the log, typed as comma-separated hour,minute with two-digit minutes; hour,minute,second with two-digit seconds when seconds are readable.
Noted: 8,02
